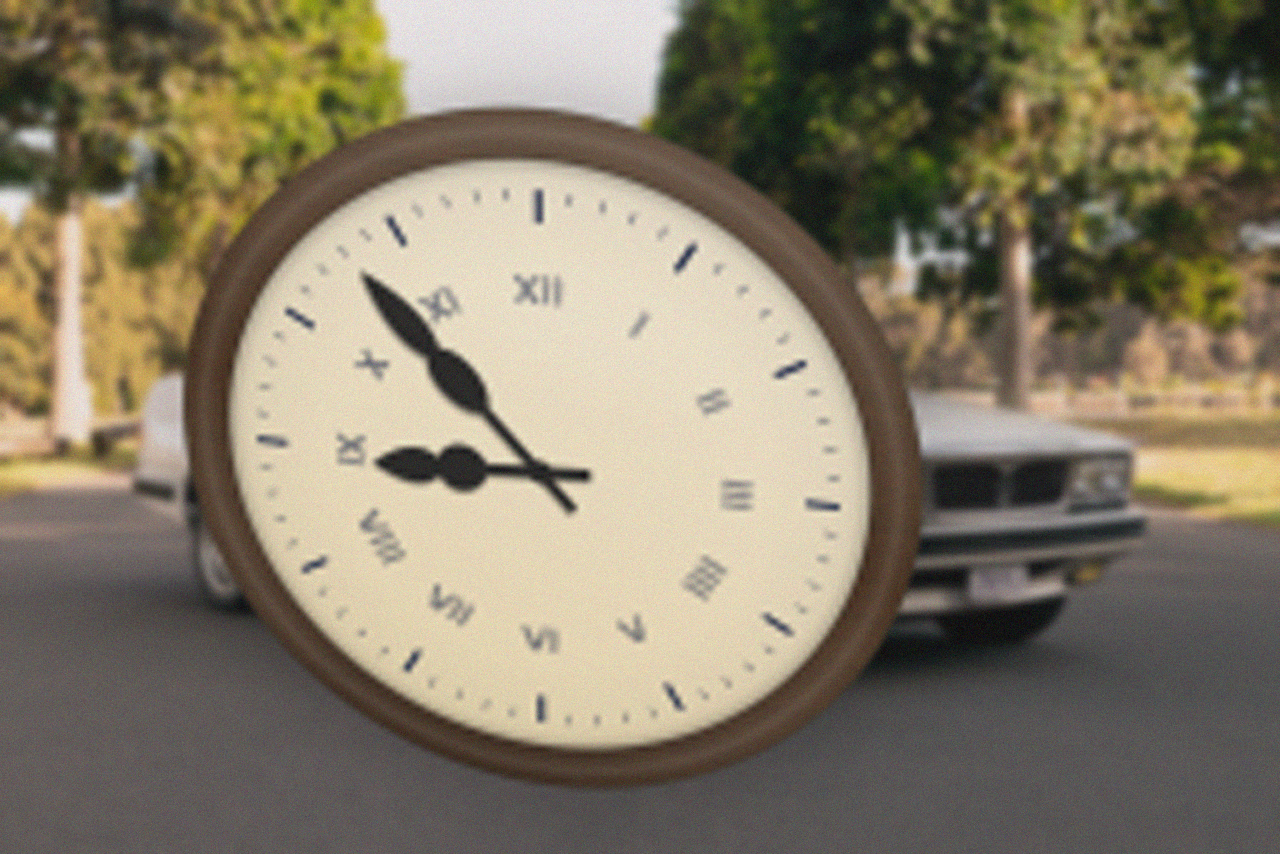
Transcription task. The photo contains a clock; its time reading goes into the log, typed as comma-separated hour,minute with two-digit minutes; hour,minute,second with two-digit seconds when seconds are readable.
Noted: 8,53
